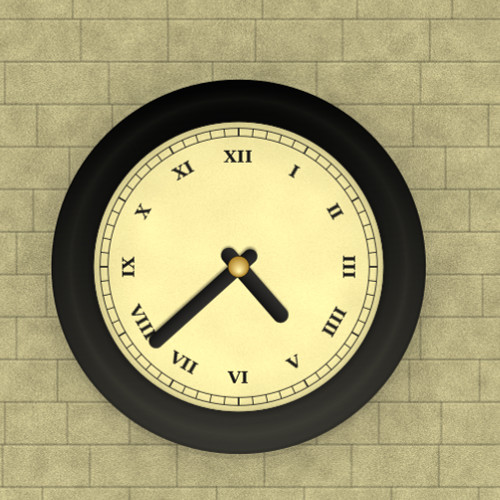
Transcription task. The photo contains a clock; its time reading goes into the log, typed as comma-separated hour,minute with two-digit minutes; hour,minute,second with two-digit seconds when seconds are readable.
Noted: 4,38
